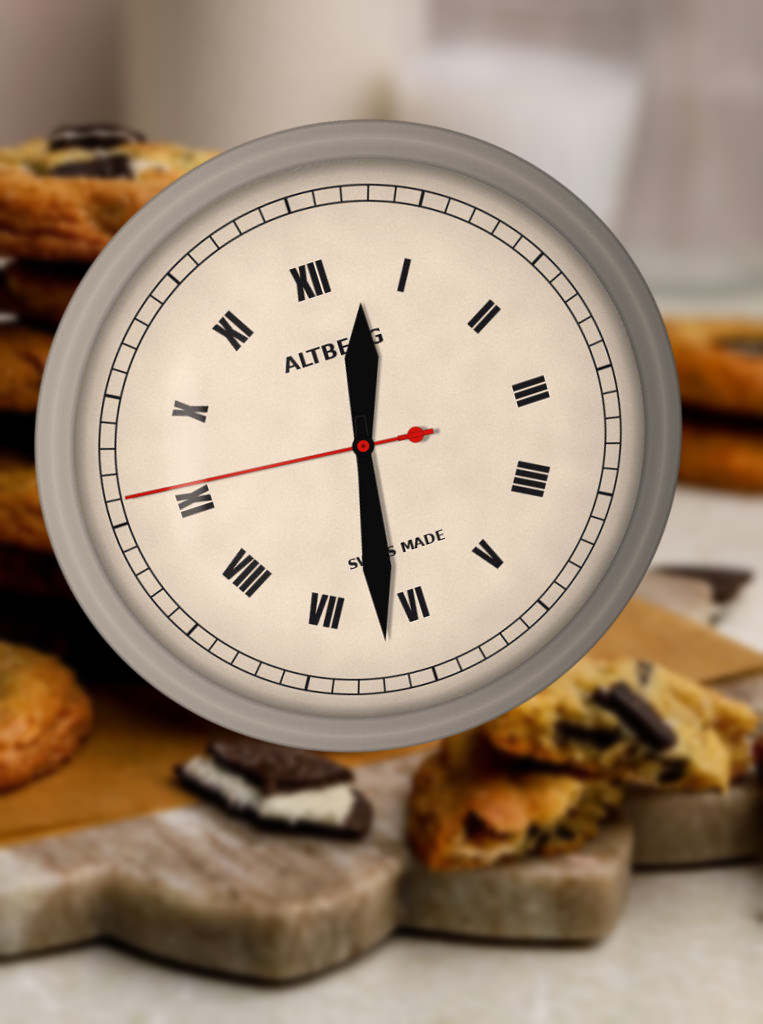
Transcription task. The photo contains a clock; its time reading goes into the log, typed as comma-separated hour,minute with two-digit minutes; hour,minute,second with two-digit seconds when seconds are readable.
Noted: 12,31,46
